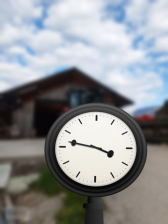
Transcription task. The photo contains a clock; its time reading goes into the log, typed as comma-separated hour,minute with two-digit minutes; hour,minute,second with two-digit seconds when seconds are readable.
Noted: 3,47
